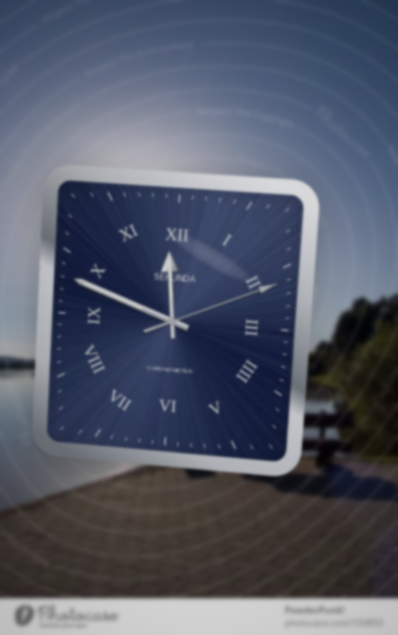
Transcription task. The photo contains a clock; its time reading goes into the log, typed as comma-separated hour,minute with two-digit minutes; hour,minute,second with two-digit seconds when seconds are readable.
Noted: 11,48,11
